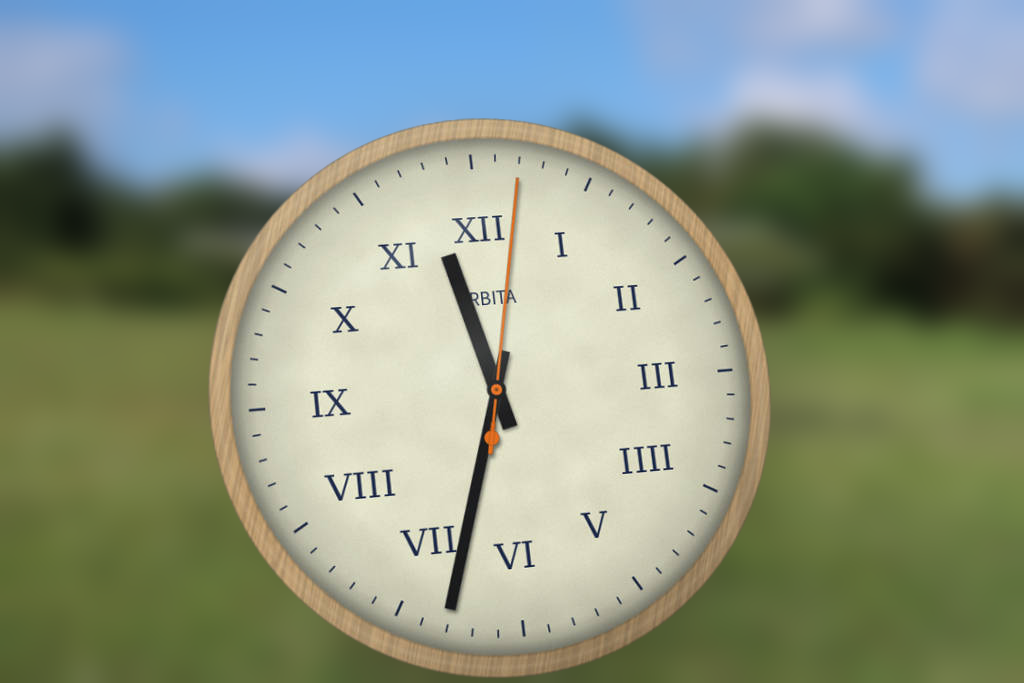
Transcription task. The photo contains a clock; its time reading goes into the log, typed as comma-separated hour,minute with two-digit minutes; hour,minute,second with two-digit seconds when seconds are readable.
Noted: 11,33,02
